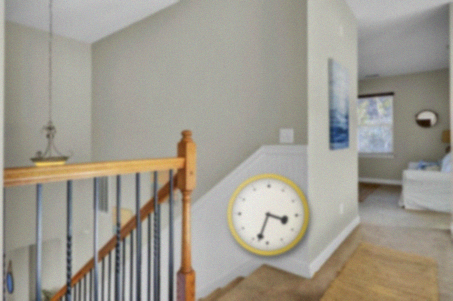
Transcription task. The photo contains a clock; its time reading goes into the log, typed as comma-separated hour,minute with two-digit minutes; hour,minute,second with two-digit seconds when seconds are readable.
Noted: 3,33
